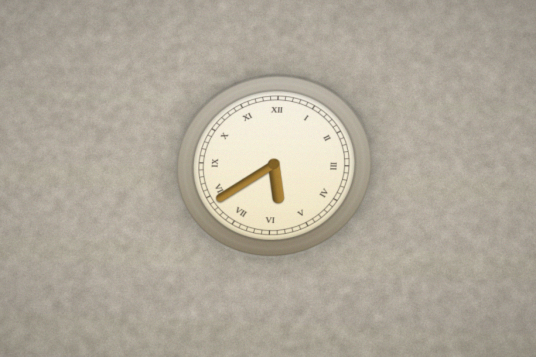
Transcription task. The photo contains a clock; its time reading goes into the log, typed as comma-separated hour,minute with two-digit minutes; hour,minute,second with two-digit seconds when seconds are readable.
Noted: 5,39
